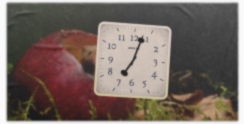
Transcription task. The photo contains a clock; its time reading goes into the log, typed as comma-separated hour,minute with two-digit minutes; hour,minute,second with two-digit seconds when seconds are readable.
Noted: 7,03
